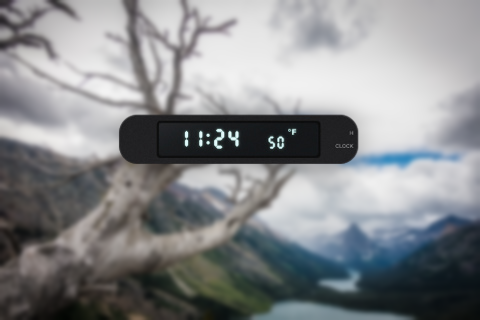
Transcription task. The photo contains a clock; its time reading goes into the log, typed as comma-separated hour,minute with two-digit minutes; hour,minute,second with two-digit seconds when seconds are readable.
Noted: 11,24
